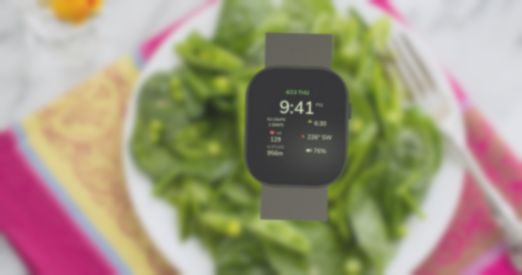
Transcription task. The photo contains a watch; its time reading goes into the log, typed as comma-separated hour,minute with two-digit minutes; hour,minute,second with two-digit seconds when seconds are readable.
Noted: 9,41
